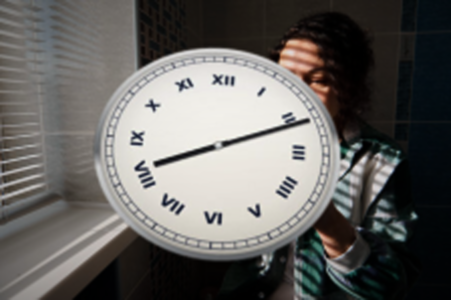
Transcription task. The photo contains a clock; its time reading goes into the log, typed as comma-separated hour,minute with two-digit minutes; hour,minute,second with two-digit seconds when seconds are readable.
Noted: 8,11
